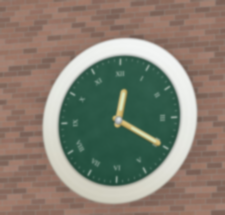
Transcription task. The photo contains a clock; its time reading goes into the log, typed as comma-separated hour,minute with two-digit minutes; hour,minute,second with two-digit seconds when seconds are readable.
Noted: 12,20
